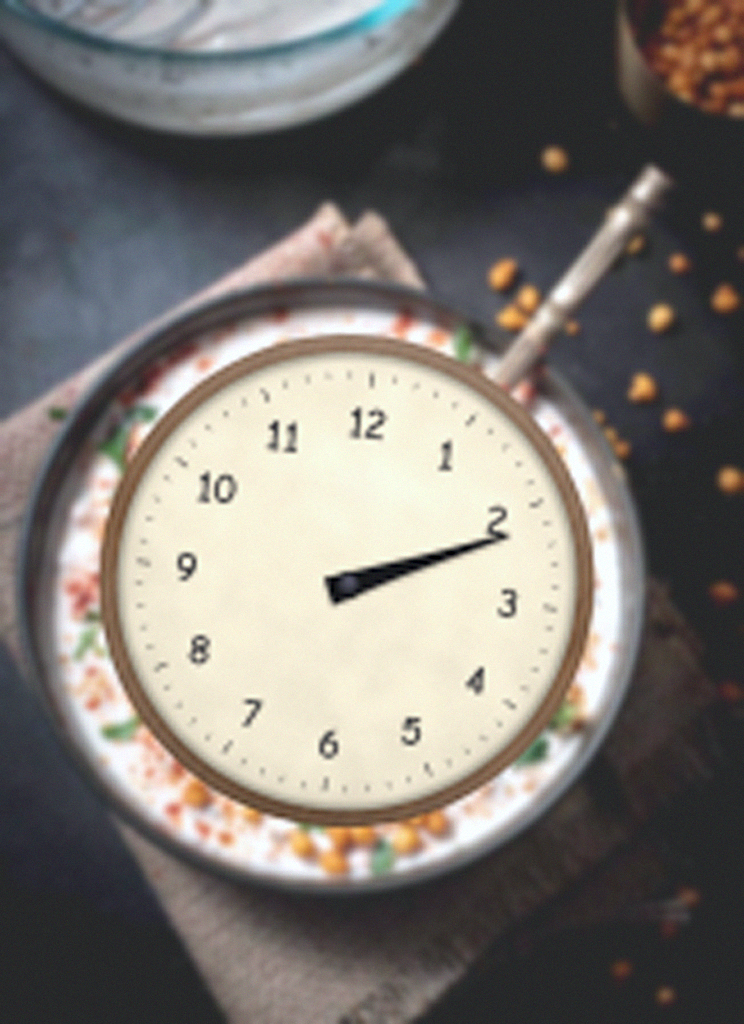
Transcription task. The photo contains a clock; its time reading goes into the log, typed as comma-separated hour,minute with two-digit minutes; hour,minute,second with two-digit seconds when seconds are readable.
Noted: 2,11
